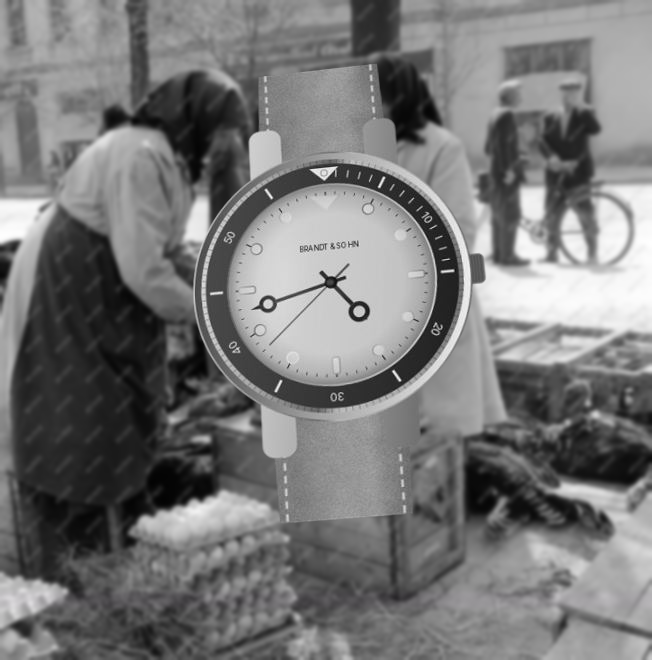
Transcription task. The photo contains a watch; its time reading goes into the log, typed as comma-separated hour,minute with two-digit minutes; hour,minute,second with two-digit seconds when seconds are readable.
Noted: 4,42,38
